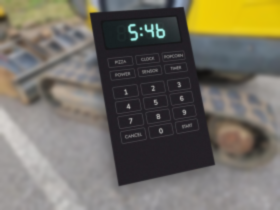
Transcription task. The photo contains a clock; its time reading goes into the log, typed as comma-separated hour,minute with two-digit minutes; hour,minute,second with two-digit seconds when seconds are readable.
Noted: 5,46
